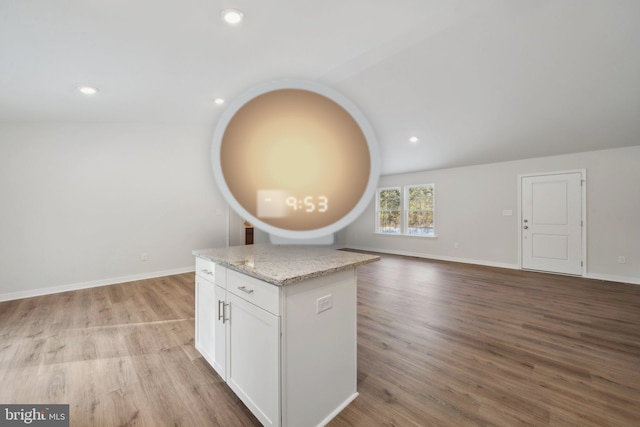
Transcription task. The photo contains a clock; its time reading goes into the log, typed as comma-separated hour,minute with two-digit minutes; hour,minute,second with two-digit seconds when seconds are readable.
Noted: 9,53
